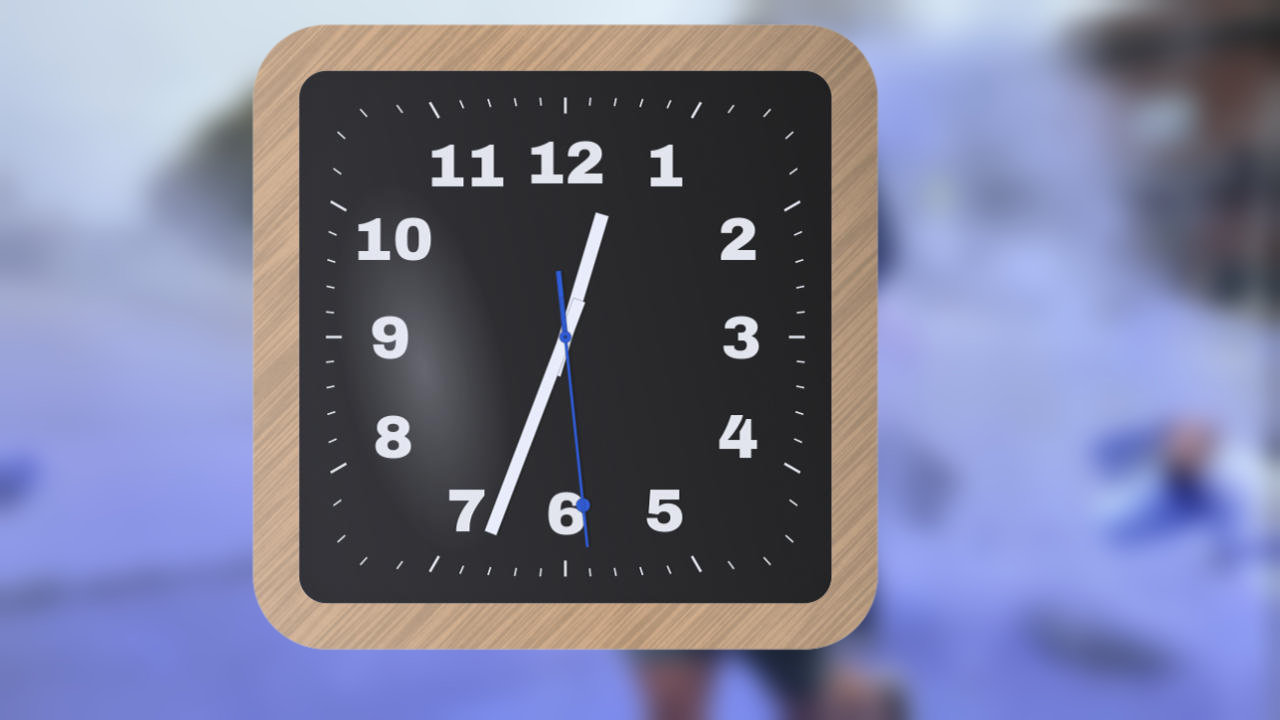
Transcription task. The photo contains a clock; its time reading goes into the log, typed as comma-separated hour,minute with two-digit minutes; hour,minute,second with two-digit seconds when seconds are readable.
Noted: 12,33,29
